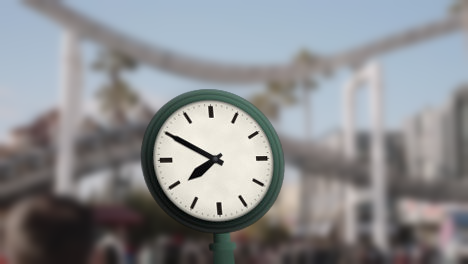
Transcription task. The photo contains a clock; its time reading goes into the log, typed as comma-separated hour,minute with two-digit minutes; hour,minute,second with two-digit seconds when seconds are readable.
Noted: 7,50
